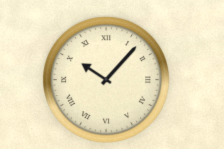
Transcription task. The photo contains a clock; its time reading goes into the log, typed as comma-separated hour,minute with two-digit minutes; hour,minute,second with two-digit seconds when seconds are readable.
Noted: 10,07
